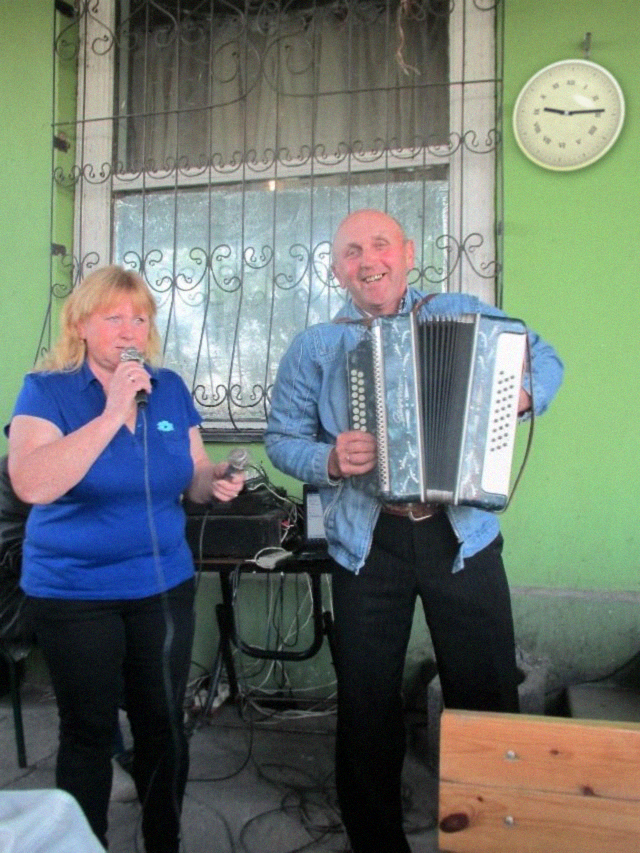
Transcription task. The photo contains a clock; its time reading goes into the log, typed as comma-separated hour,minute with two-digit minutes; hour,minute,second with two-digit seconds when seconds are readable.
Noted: 9,14
